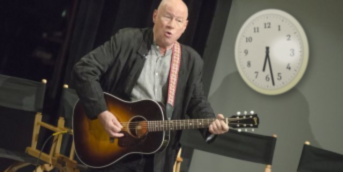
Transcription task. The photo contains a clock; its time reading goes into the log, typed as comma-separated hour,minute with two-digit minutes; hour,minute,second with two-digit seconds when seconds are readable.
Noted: 6,28
